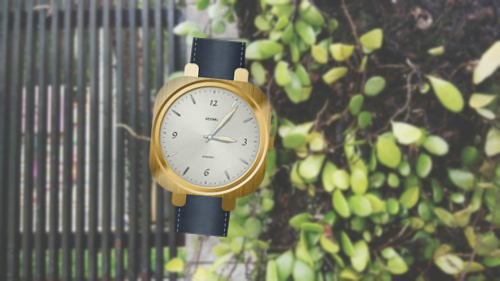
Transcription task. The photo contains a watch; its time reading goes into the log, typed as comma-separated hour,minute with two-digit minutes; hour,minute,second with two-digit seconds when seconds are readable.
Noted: 3,06
